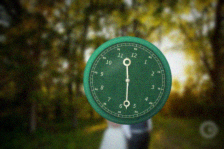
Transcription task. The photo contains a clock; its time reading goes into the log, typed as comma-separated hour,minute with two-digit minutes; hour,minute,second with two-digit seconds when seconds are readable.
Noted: 11,28
